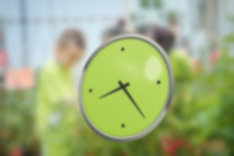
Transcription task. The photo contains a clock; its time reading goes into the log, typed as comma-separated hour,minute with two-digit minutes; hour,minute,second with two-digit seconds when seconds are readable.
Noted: 8,24
